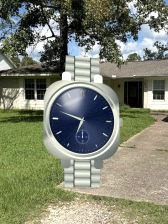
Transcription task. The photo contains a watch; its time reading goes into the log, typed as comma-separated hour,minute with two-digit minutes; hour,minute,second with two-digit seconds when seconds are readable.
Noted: 6,48
